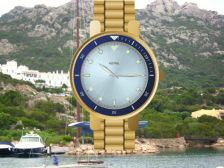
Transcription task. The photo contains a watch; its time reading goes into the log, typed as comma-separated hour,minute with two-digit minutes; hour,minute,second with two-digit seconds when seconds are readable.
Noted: 10,15
